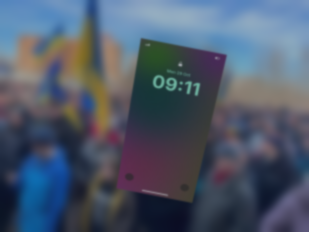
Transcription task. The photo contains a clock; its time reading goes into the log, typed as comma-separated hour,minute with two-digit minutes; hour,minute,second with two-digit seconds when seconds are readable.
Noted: 9,11
